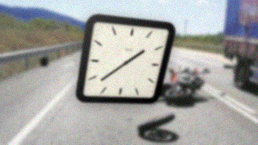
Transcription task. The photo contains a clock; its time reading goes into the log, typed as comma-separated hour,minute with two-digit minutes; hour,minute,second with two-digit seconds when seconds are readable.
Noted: 1,38
